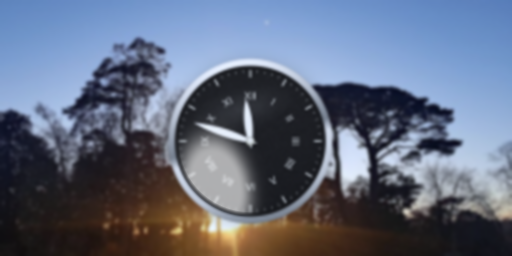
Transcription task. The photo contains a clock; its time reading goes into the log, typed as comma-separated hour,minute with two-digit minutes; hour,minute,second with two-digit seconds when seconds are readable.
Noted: 11,48
